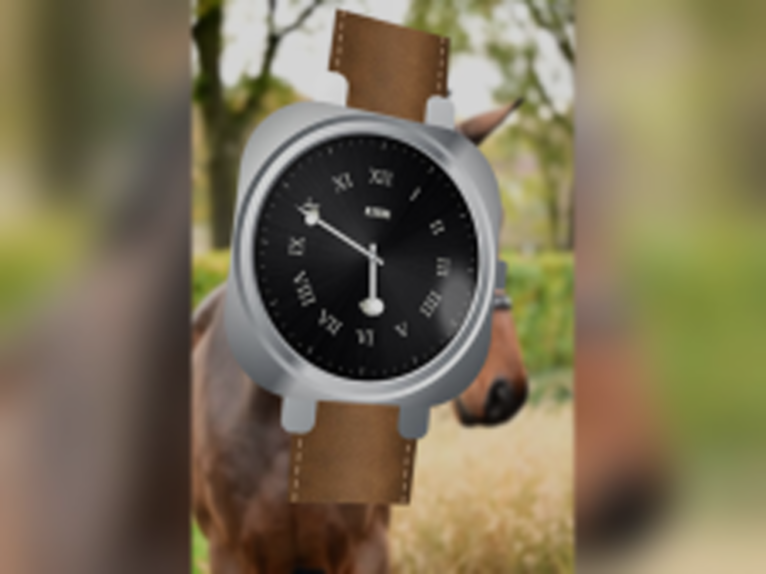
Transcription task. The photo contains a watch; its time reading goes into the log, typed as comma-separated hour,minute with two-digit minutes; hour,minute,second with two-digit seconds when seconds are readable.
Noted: 5,49
